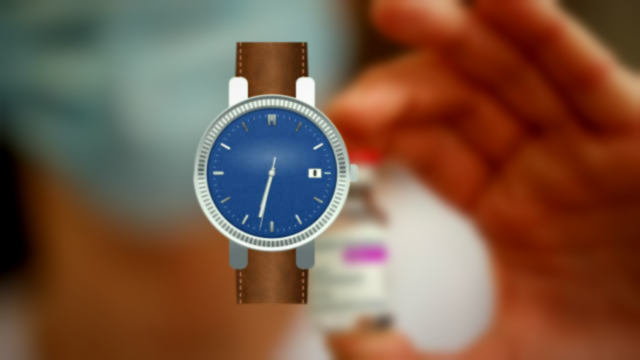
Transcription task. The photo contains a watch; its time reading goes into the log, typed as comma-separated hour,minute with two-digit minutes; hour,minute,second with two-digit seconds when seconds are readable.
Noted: 6,32,32
